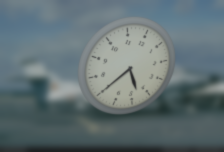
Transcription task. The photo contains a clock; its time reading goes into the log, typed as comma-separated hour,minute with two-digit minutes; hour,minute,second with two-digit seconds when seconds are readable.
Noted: 4,35
